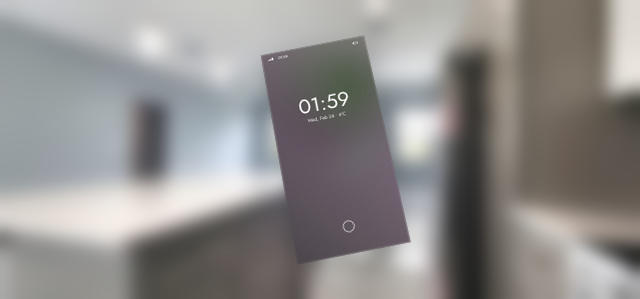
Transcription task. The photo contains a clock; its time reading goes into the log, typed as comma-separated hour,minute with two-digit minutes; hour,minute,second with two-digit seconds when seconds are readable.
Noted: 1,59
